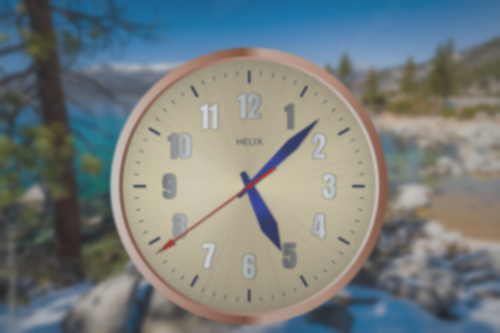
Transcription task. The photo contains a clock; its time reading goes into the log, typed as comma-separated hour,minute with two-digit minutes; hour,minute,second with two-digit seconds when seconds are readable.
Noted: 5,07,39
